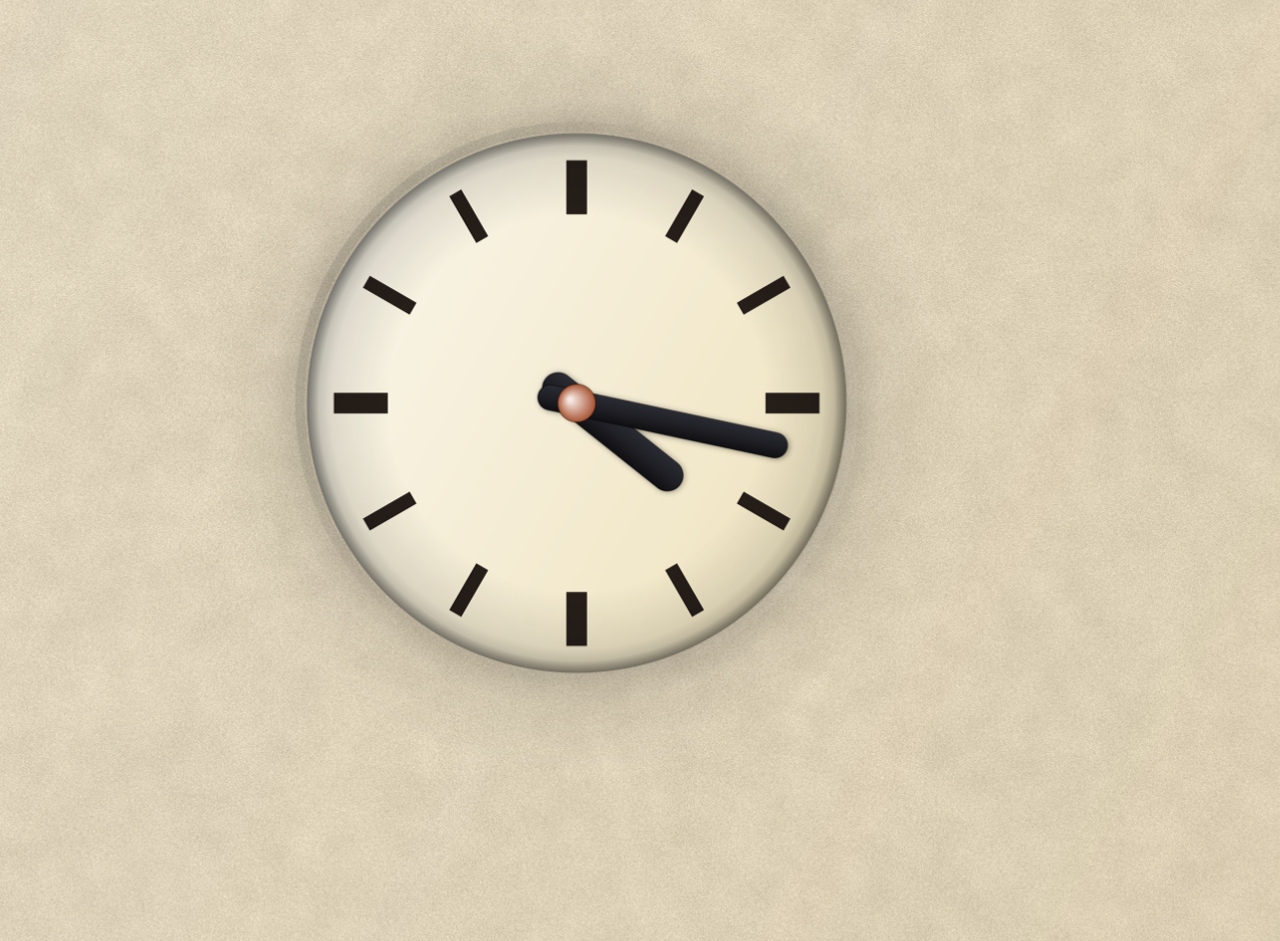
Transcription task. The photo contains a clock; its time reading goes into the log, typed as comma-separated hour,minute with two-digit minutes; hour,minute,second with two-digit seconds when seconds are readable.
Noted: 4,17
